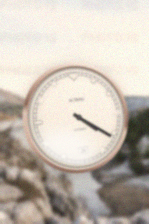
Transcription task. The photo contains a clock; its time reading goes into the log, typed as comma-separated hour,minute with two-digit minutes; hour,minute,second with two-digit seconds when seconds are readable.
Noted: 4,21
